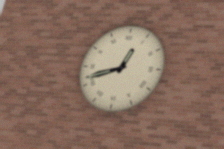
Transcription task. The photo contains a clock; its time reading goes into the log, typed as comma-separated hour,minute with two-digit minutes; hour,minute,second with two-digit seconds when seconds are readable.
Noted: 12,42
